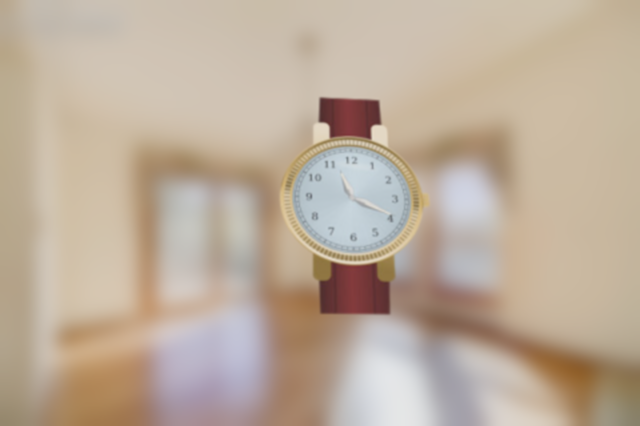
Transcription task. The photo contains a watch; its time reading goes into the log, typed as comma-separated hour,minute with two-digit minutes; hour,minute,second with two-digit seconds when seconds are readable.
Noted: 11,19
